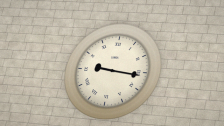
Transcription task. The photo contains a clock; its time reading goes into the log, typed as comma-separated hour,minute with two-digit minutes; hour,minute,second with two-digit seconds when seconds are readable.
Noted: 9,16
